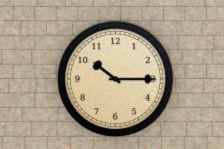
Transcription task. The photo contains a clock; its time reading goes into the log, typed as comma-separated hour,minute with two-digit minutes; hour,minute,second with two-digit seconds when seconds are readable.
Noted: 10,15
